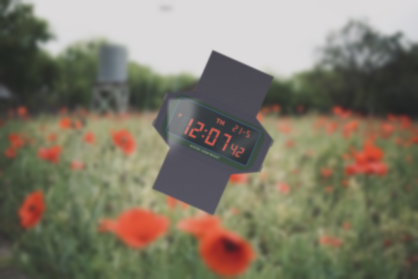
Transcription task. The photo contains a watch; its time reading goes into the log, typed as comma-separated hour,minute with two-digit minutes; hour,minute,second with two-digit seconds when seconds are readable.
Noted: 12,07,42
